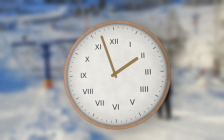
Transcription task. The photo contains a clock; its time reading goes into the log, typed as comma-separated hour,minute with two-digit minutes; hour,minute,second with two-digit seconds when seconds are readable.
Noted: 1,57
